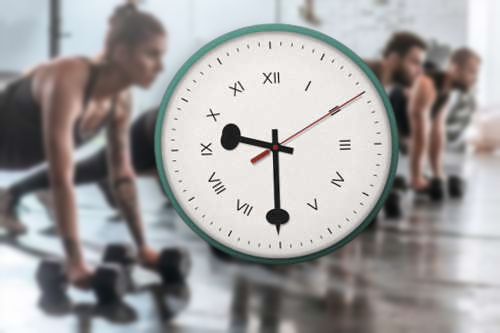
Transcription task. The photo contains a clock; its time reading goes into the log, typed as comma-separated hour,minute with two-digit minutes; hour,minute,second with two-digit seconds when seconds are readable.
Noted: 9,30,10
